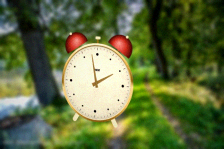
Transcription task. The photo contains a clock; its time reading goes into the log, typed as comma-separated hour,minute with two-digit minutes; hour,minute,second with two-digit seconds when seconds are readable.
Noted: 1,58
